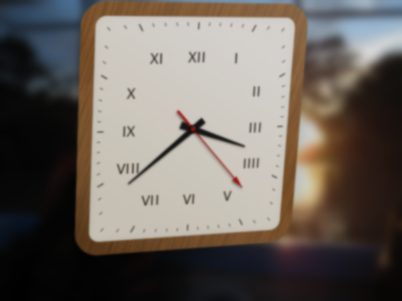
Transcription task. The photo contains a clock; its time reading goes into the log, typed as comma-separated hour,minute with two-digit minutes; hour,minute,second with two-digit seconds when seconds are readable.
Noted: 3,38,23
